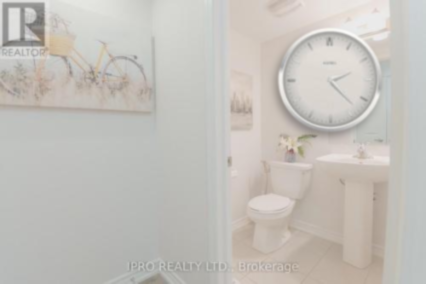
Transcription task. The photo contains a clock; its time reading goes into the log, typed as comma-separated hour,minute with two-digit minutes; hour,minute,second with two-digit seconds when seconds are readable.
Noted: 2,23
